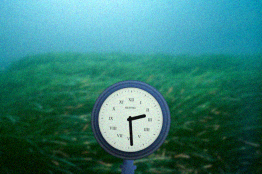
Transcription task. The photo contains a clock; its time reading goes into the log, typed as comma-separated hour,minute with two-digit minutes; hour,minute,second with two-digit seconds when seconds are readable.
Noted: 2,29
